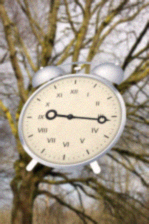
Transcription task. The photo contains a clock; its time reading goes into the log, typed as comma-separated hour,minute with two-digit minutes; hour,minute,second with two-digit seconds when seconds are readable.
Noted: 9,16
